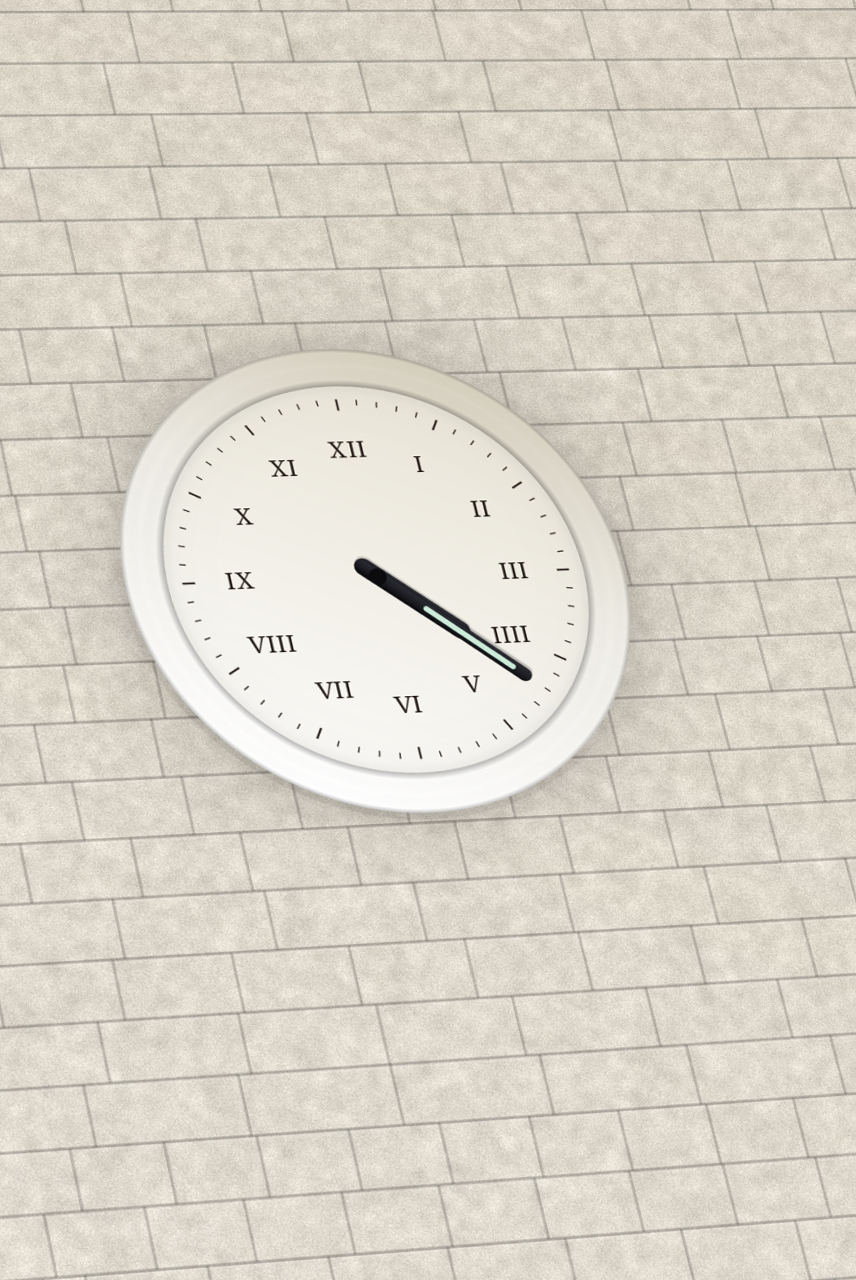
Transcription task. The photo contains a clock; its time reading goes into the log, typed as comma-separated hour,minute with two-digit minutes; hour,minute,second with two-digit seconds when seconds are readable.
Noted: 4,22
